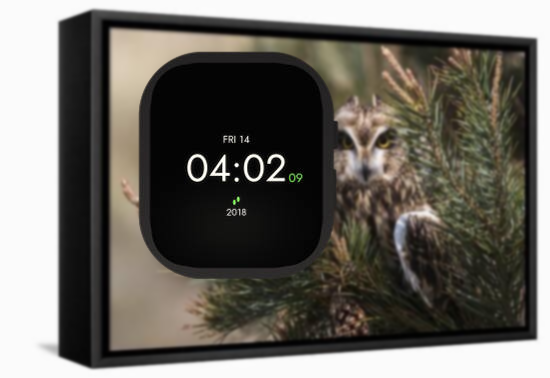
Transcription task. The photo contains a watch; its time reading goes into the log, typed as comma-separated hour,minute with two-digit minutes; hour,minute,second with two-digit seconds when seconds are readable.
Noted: 4,02,09
